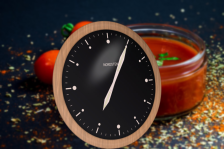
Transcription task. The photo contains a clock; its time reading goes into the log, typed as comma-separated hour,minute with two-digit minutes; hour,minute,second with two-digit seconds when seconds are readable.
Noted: 7,05
